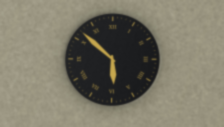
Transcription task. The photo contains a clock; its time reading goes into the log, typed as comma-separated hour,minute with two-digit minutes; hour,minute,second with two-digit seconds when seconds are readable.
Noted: 5,52
